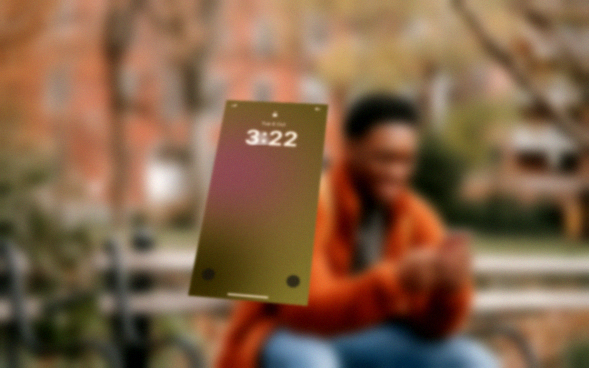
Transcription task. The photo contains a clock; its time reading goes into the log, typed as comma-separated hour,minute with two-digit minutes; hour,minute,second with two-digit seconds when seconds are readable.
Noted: 3,22
